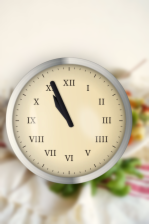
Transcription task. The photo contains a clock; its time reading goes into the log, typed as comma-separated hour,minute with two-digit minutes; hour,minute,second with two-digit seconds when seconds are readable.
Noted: 10,56
